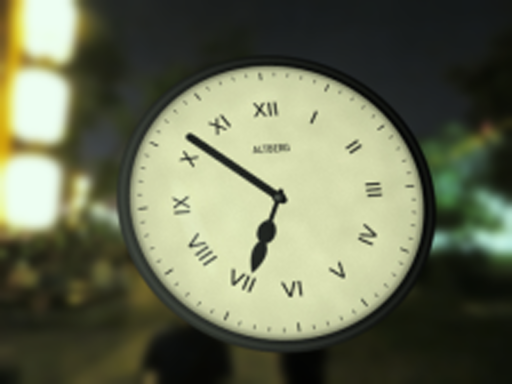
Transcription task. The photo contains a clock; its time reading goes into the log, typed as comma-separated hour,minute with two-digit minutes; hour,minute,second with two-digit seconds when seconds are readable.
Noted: 6,52
